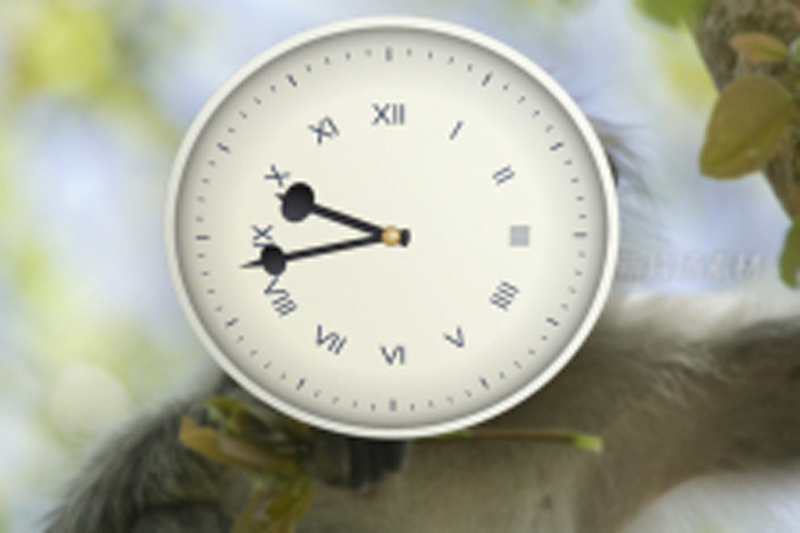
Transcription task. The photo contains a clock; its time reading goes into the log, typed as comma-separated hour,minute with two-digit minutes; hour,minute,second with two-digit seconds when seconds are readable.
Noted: 9,43
